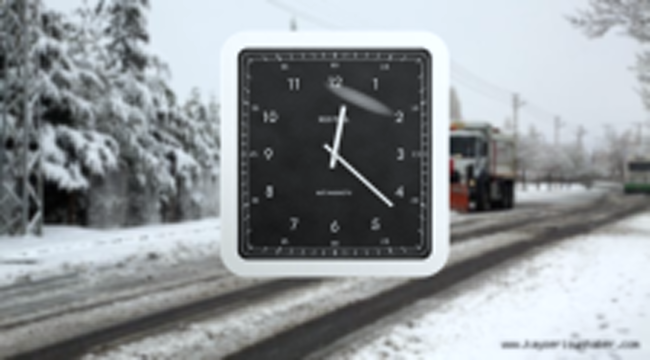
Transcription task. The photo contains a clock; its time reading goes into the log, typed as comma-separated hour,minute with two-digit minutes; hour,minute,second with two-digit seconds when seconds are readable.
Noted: 12,22
